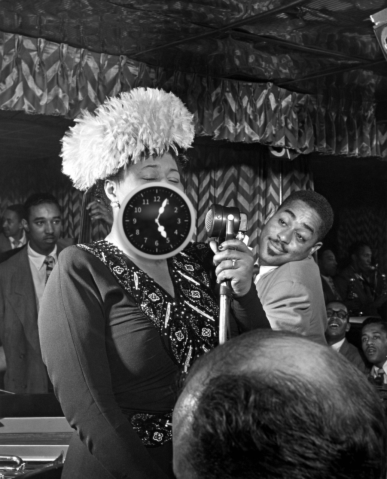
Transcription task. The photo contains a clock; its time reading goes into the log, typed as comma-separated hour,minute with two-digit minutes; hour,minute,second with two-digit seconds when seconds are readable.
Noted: 5,04
